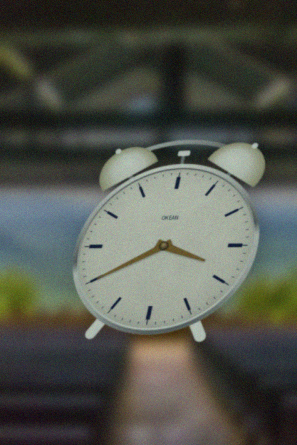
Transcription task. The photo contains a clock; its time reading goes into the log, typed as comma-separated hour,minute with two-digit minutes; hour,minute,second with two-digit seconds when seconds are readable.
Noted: 3,40
